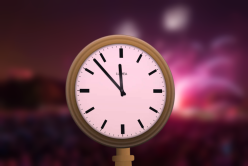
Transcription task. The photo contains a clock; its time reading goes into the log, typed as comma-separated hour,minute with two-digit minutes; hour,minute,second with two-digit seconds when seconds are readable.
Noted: 11,53
